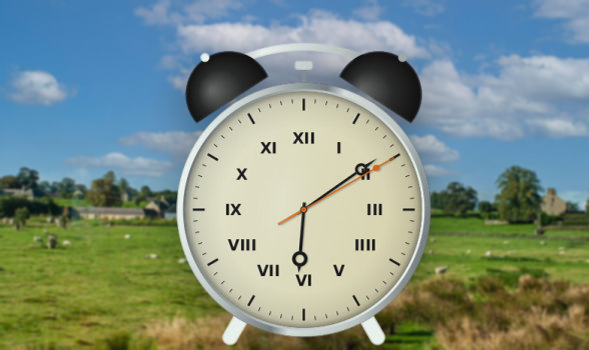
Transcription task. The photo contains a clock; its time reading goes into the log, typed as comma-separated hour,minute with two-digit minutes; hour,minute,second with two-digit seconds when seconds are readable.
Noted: 6,09,10
